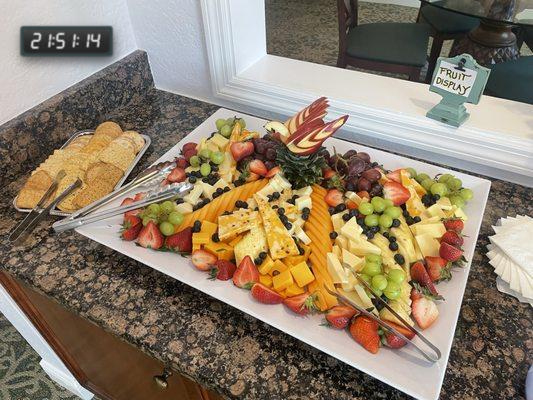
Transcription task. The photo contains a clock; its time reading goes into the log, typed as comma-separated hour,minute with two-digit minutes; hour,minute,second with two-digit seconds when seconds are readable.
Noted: 21,51,14
